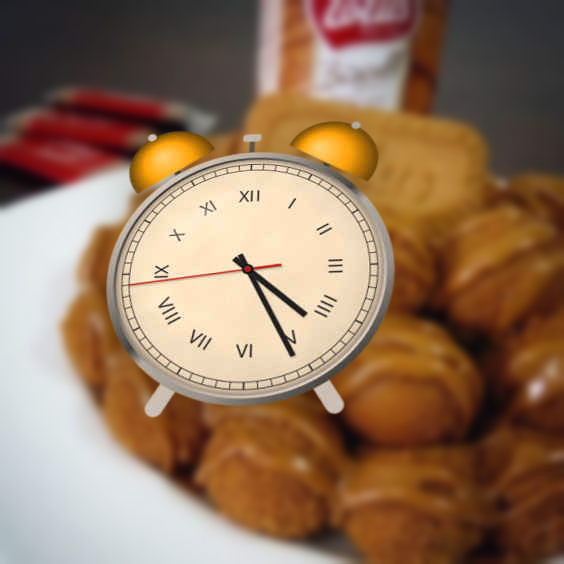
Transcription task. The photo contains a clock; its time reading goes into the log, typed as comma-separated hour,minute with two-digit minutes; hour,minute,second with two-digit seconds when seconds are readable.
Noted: 4,25,44
